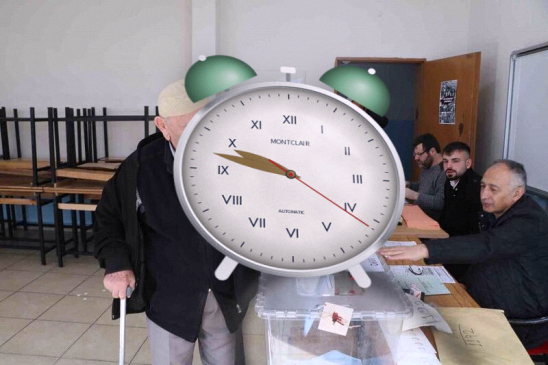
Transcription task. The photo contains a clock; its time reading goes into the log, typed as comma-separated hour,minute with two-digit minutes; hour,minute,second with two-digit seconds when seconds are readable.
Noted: 9,47,21
